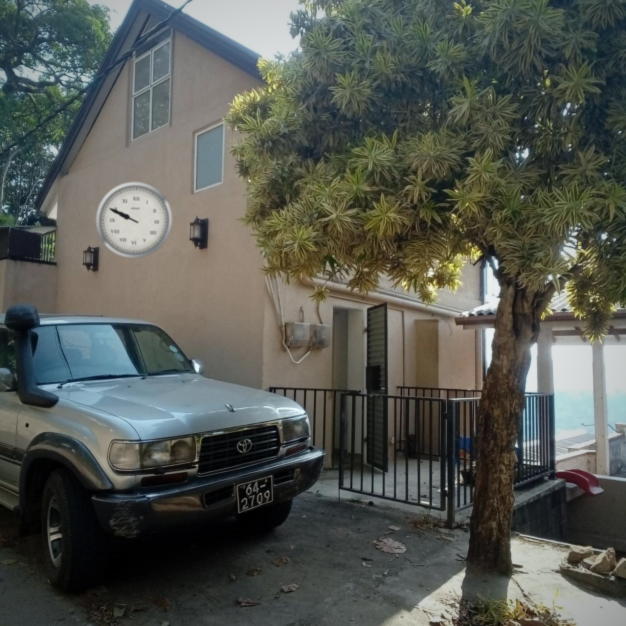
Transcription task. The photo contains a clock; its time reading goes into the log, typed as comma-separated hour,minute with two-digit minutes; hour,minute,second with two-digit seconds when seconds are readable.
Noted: 9,49
